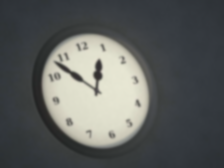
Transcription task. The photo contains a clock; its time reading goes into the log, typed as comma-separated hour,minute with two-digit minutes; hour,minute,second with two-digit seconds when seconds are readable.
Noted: 12,53
